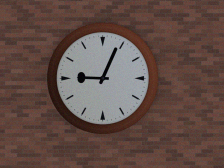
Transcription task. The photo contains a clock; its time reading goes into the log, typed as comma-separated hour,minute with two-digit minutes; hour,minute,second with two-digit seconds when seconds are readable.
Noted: 9,04
